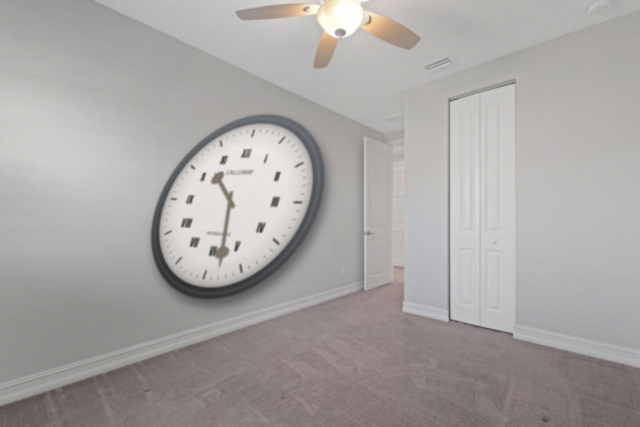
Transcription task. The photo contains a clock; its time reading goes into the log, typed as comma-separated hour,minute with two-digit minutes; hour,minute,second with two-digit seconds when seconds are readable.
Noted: 10,28
